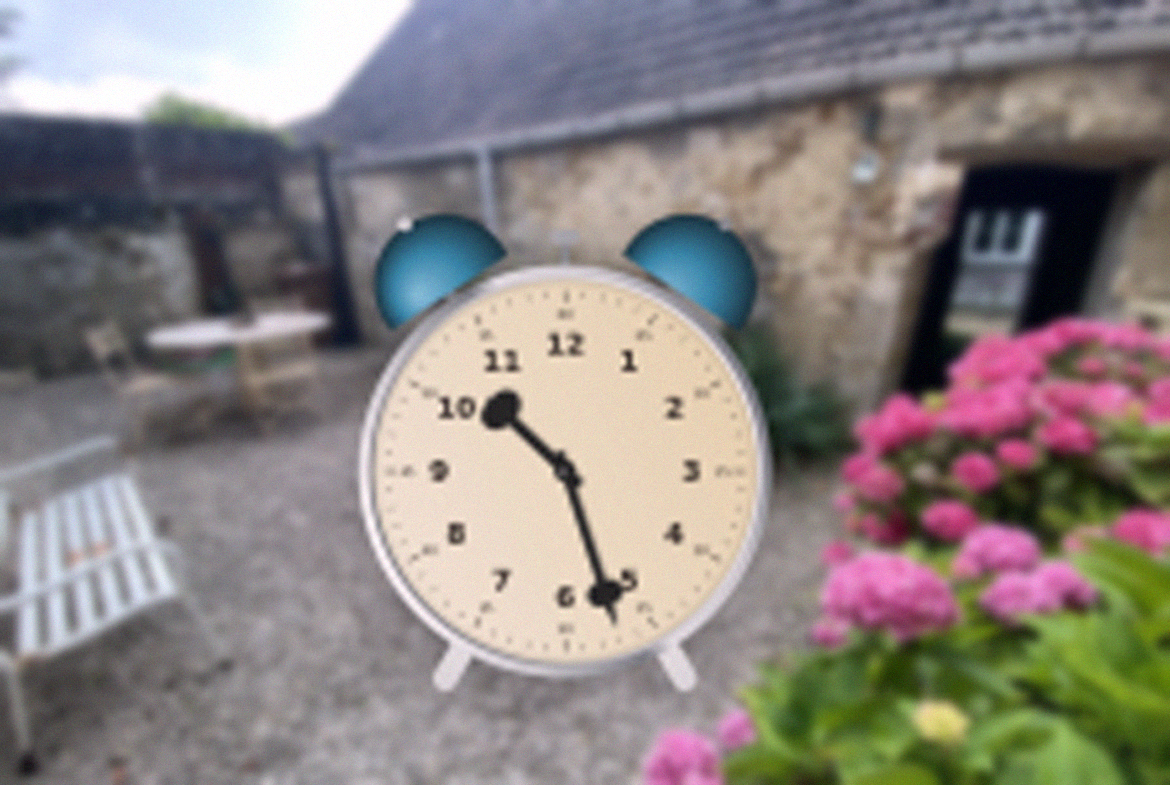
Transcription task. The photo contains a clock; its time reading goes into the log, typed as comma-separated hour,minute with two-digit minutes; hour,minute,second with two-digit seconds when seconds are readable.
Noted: 10,27
